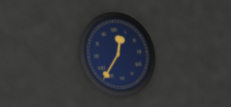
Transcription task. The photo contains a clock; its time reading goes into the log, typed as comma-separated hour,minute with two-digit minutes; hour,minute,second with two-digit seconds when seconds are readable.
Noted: 12,37
